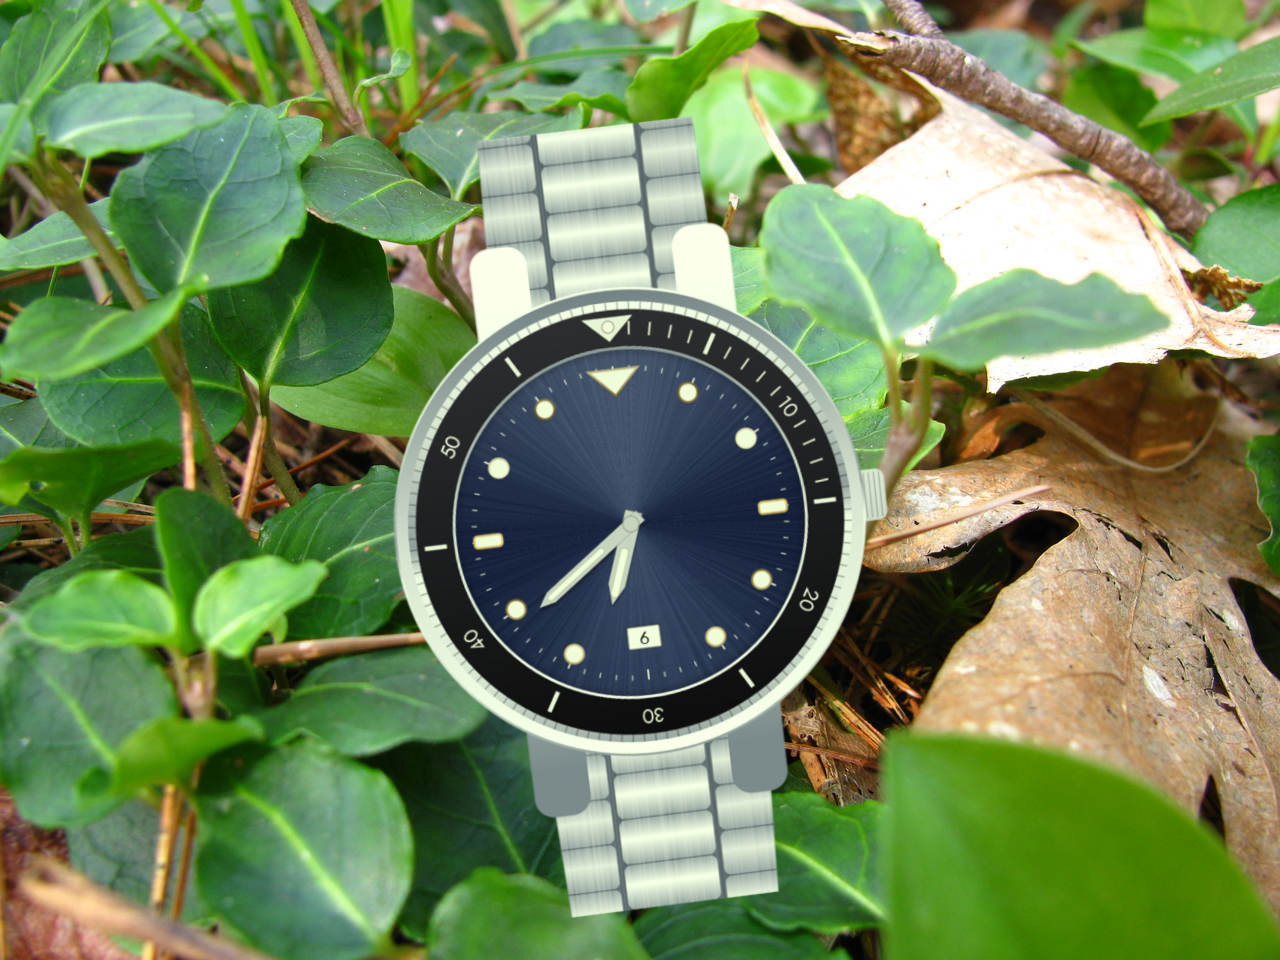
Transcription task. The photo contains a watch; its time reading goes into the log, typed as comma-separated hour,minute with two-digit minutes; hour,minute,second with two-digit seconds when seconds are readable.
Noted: 6,39
